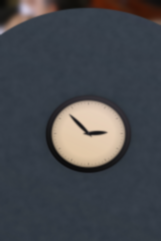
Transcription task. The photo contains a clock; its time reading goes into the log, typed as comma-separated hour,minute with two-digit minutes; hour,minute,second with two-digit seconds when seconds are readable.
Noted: 2,53
